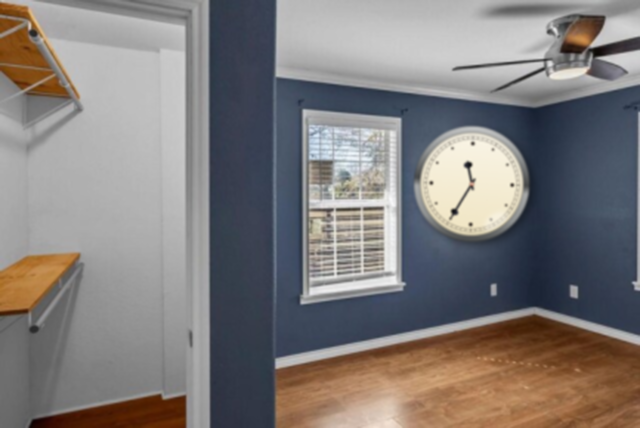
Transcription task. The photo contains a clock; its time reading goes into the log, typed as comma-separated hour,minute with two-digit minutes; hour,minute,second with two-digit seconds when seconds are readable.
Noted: 11,35
